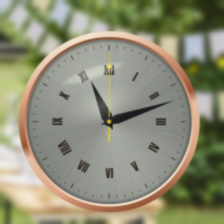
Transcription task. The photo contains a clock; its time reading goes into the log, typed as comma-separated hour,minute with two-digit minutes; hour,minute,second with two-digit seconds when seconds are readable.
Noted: 11,12,00
